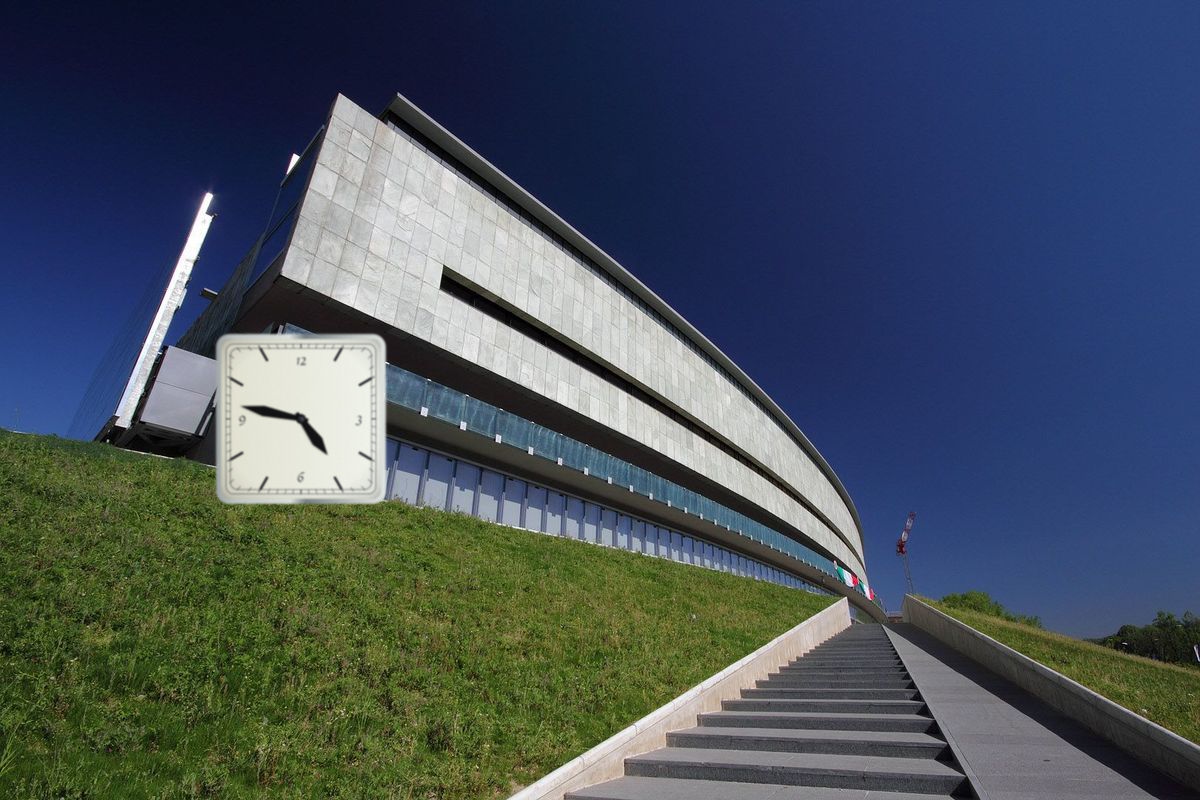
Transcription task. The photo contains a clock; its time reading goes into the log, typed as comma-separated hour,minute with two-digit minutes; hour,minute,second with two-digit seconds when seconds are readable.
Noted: 4,47
